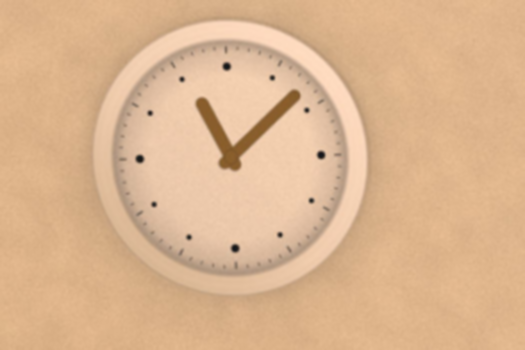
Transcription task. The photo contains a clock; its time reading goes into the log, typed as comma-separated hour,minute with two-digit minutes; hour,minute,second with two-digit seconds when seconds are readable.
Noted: 11,08
